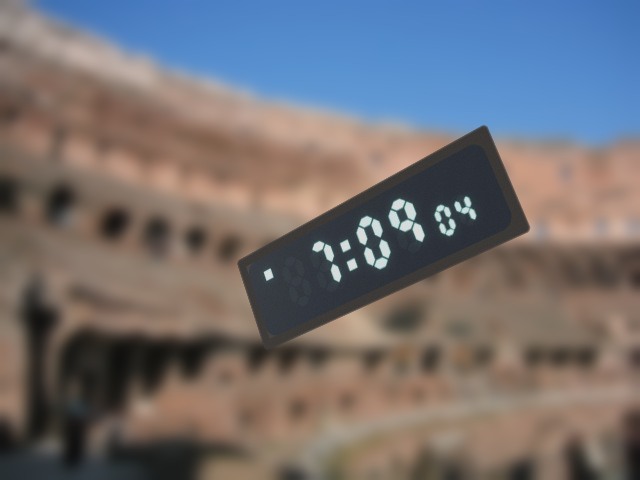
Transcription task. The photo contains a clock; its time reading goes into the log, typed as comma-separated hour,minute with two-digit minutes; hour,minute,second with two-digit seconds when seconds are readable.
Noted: 7,09,04
